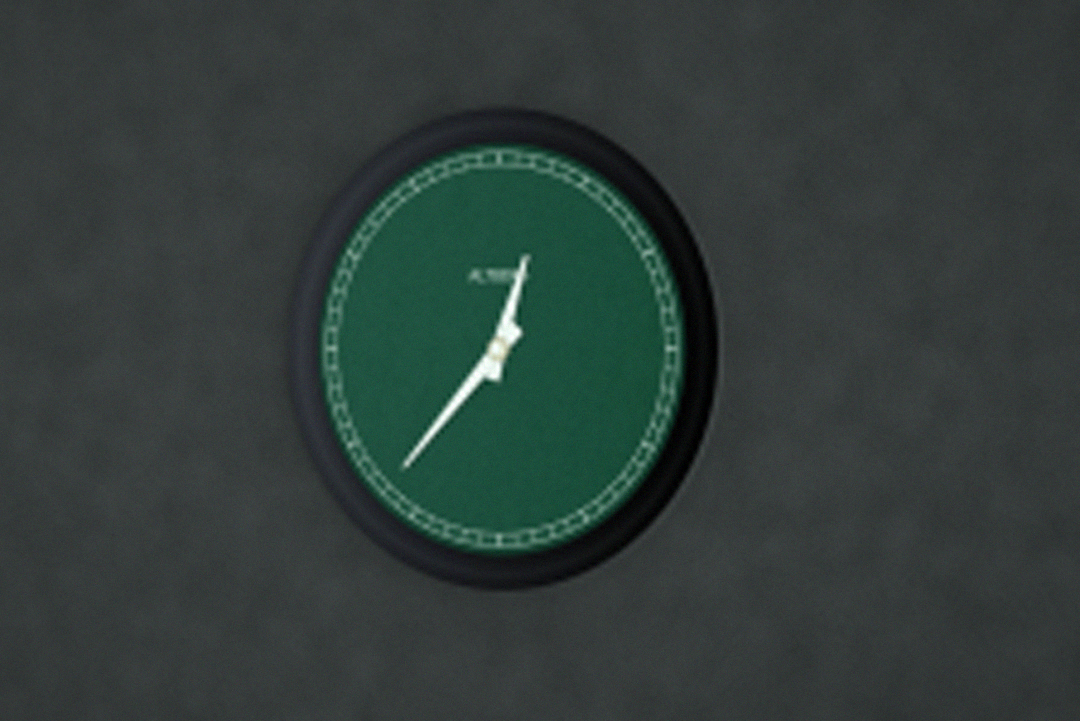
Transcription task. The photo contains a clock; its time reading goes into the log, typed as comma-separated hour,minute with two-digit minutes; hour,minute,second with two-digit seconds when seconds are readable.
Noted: 12,37
